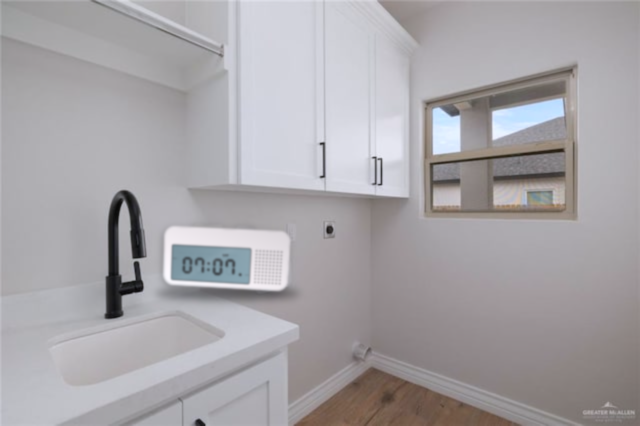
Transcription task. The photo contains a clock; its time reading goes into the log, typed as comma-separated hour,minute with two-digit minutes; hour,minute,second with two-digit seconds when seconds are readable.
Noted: 7,07
